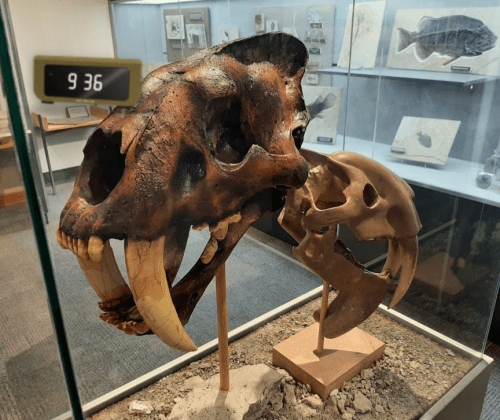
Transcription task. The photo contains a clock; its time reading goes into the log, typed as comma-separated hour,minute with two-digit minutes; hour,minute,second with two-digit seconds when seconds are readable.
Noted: 9,36
